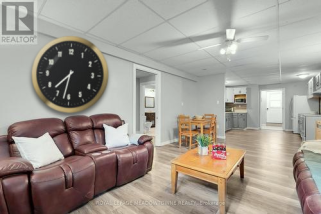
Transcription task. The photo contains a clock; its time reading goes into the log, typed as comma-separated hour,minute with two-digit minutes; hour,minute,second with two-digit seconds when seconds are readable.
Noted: 7,32
